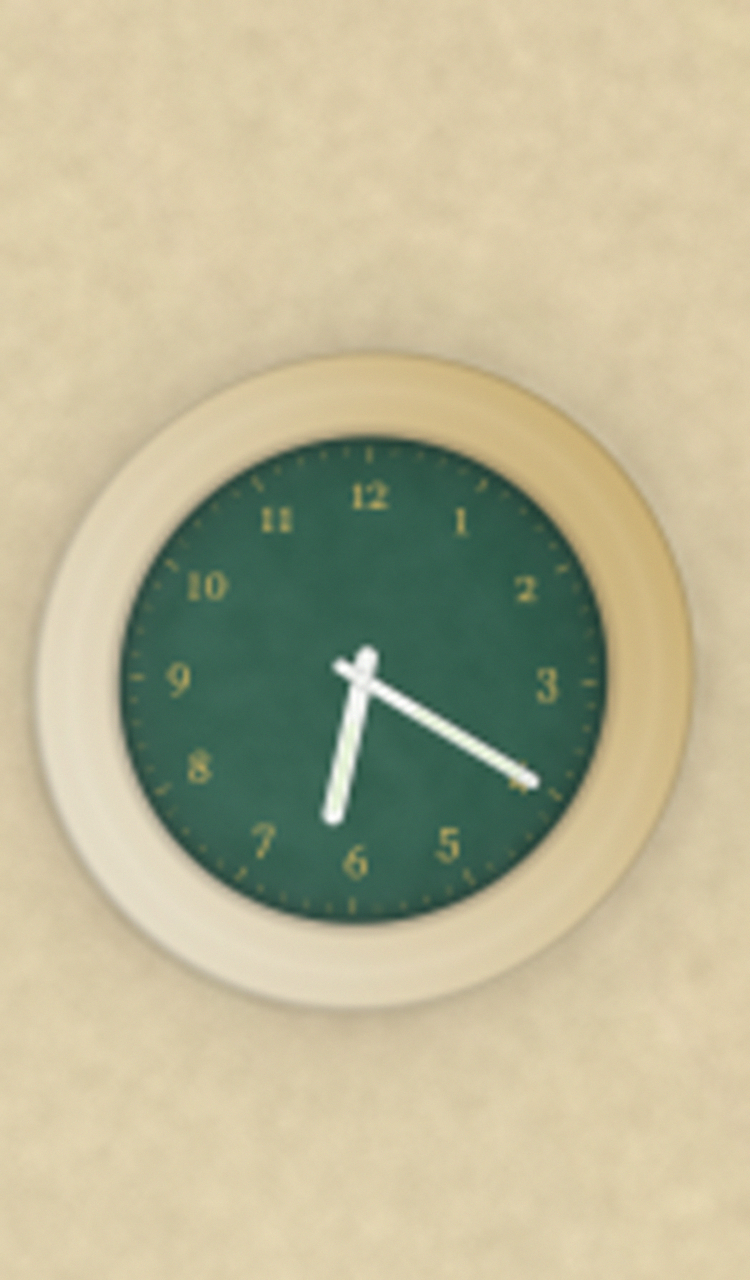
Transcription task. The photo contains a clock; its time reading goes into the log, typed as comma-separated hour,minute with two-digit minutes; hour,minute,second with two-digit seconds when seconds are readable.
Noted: 6,20
